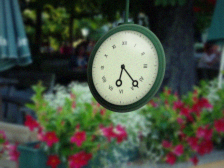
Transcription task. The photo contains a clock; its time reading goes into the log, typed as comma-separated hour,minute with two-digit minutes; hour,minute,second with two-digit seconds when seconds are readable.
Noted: 6,23
